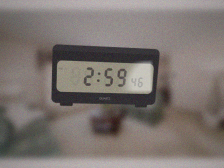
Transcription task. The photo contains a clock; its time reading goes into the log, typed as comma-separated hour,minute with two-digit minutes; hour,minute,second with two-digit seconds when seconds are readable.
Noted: 2,59,46
